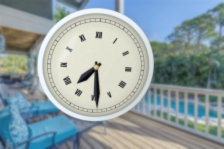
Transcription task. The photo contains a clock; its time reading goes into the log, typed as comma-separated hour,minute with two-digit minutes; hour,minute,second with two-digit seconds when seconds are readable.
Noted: 7,29
